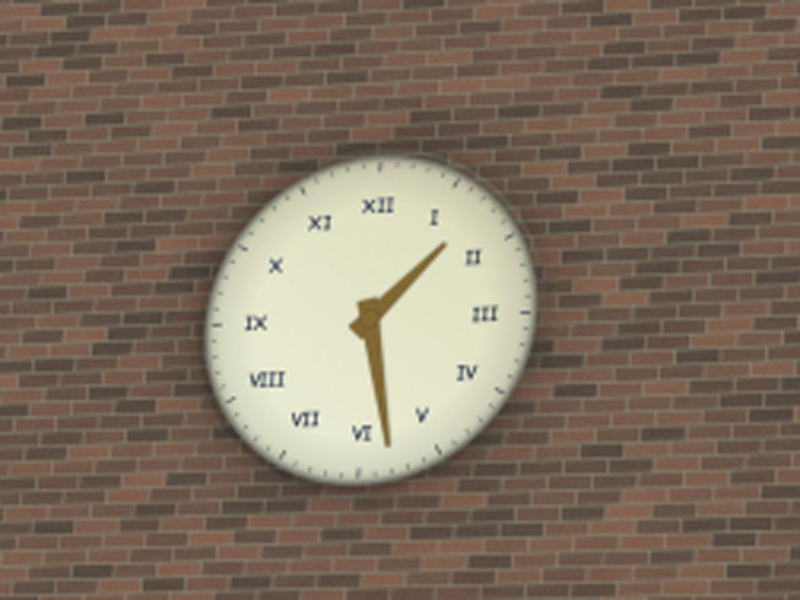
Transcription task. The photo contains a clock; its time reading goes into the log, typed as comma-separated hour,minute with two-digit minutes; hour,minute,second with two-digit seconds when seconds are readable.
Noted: 1,28
